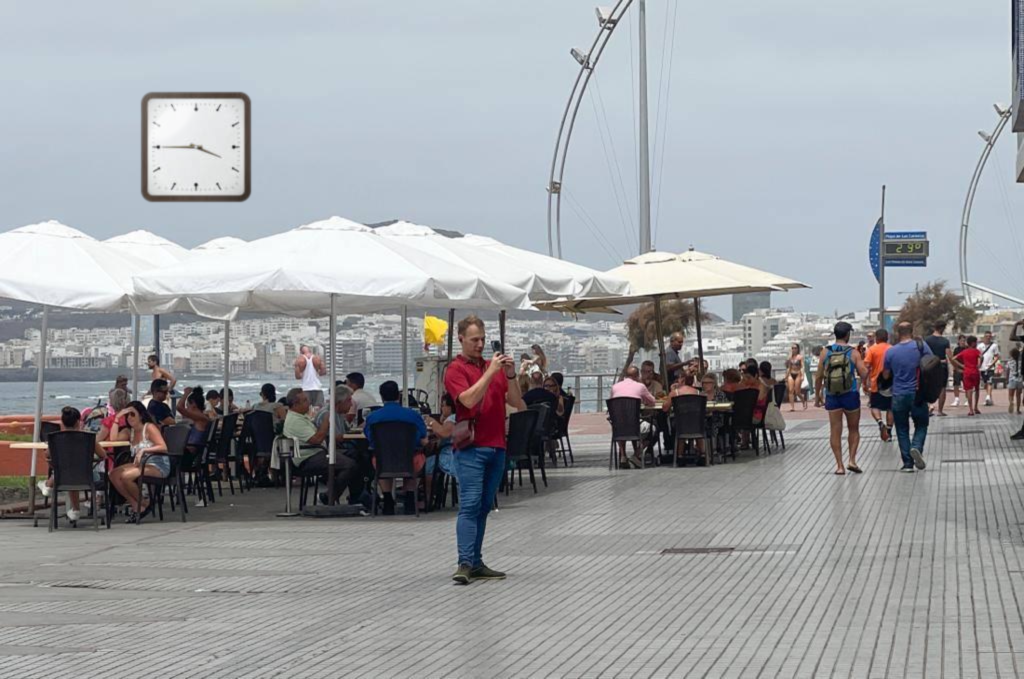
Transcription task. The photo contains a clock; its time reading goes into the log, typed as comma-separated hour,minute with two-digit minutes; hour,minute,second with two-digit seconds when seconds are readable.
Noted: 3,45
